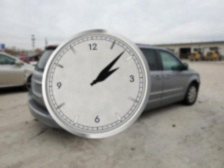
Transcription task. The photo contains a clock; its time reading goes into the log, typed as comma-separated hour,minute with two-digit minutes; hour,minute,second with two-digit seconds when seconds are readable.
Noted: 2,08
